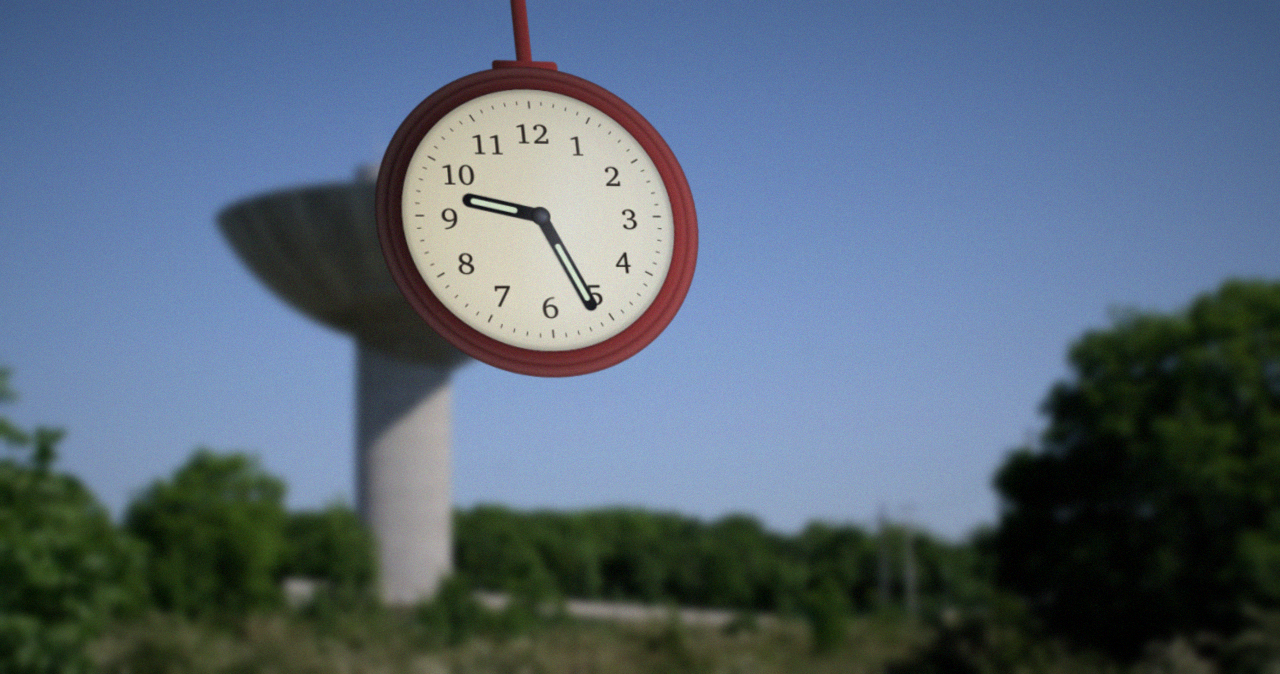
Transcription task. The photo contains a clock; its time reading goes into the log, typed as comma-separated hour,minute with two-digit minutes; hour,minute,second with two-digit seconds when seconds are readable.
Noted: 9,26
